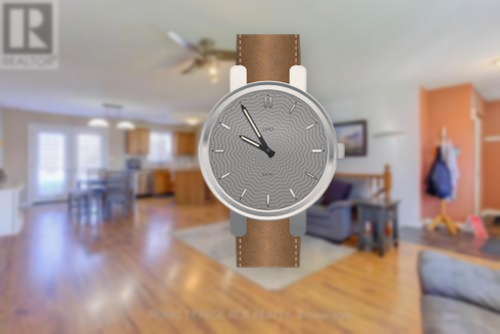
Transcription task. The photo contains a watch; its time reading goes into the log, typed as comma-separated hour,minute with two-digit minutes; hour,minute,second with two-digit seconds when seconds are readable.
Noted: 9,55
